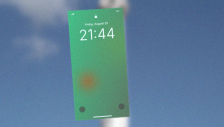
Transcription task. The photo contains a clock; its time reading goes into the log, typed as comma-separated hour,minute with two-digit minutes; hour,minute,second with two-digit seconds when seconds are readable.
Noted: 21,44
